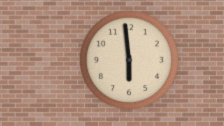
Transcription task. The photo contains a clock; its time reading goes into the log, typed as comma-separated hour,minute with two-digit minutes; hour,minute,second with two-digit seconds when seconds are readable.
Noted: 5,59
